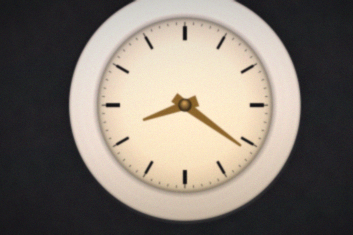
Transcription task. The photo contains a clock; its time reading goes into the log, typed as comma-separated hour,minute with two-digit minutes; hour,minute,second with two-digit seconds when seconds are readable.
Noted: 8,21
